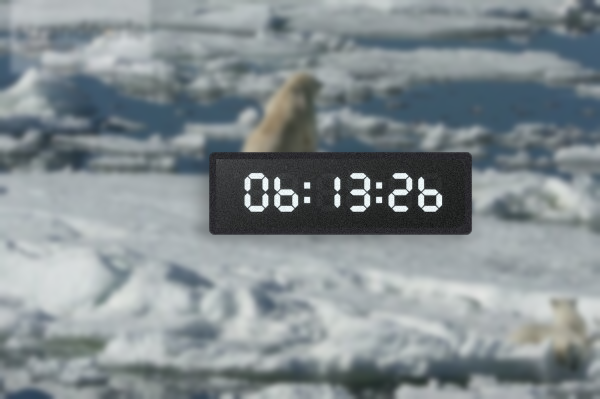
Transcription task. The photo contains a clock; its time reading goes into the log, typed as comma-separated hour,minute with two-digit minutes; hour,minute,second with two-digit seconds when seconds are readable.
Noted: 6,13,26
